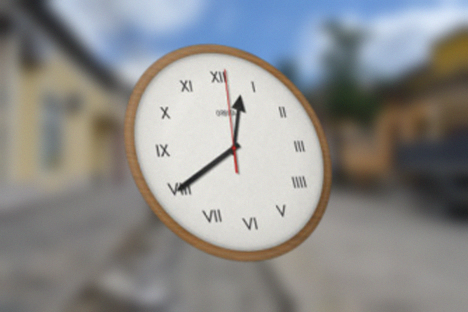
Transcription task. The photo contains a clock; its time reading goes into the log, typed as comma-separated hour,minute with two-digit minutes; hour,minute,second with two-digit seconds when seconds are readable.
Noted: 12,40,01
